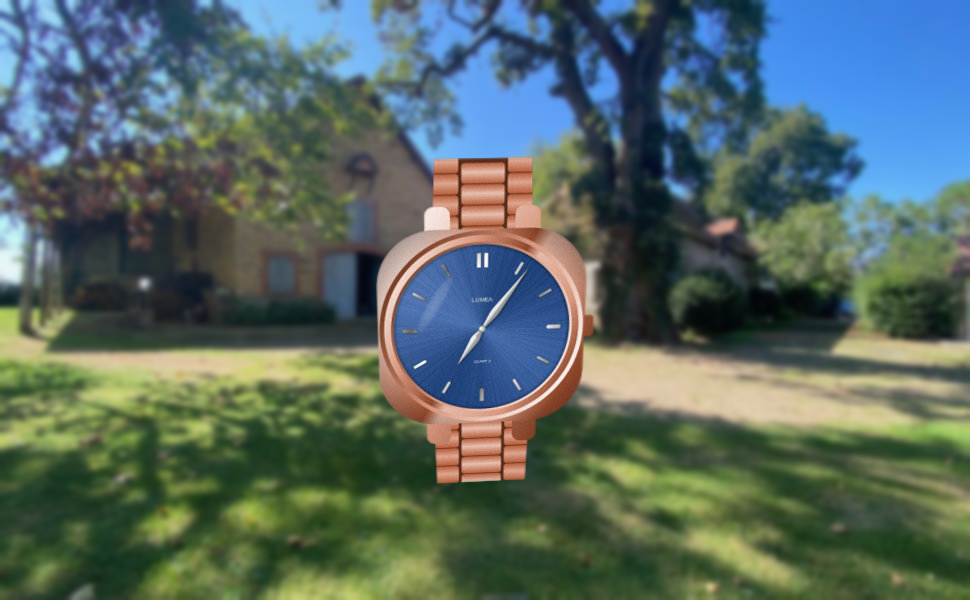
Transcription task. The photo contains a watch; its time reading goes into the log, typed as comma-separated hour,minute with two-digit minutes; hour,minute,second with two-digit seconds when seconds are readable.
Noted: 7,06
